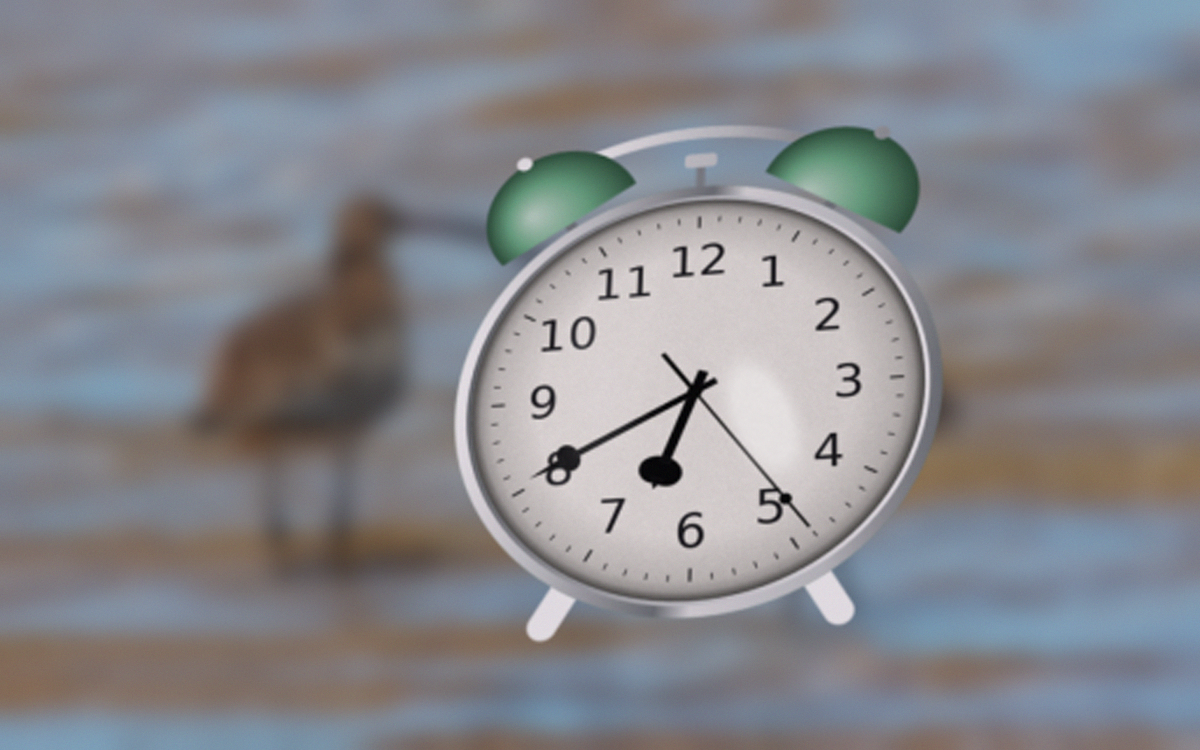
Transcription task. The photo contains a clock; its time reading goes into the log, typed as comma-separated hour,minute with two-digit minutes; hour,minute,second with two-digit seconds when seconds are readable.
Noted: 6,40,24
